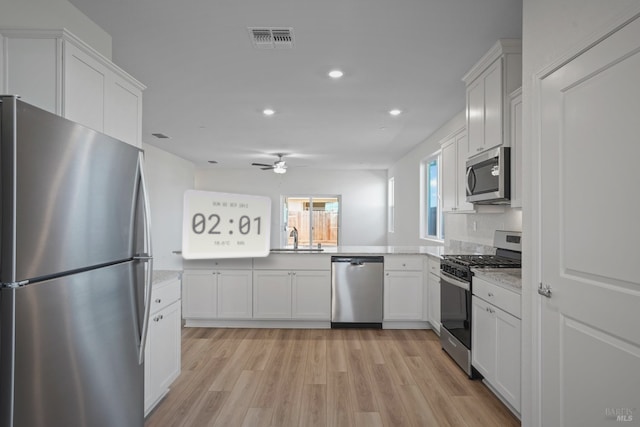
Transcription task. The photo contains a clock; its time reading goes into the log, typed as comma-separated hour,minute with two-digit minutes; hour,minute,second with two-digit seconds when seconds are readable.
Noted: 2,01
